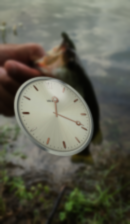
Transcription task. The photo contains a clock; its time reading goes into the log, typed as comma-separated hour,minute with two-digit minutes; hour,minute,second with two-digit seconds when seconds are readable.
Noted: 12,19
